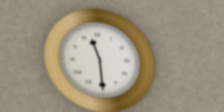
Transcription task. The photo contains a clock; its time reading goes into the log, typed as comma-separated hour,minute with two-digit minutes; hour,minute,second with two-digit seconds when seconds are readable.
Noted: 11,30
